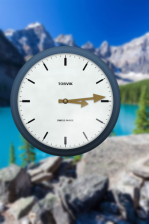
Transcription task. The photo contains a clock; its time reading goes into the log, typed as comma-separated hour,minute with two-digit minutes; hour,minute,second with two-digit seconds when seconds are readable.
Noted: 3,14
